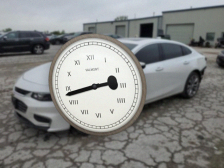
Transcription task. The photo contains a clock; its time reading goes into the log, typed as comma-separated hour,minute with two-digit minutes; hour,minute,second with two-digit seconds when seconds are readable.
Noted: 2,43
